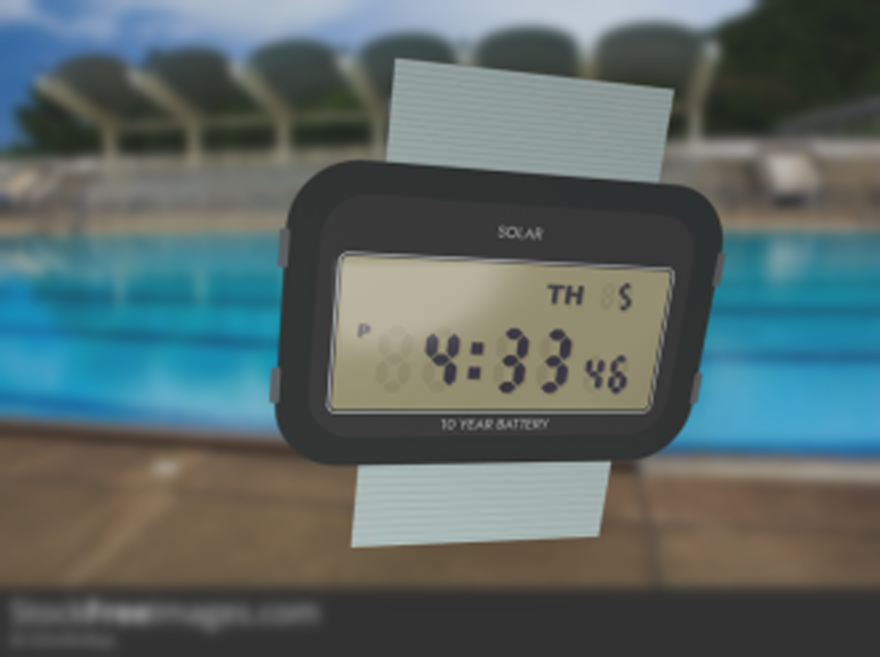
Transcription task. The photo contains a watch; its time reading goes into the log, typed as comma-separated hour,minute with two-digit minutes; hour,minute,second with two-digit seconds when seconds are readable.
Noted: 4,33,46
